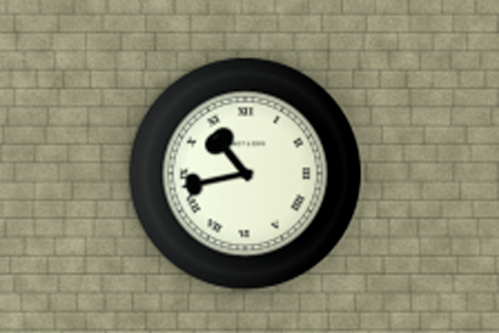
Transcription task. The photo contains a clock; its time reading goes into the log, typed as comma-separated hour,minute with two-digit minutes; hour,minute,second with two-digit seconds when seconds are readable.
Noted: 10,43
